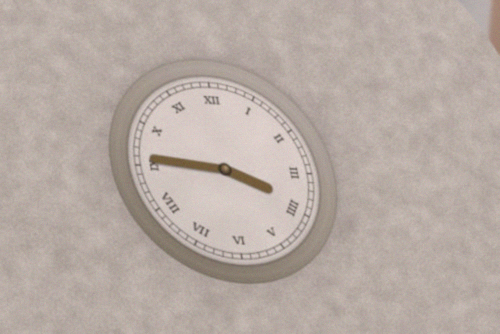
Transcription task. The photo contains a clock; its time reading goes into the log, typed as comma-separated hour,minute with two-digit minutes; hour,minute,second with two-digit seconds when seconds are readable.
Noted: 3,46
